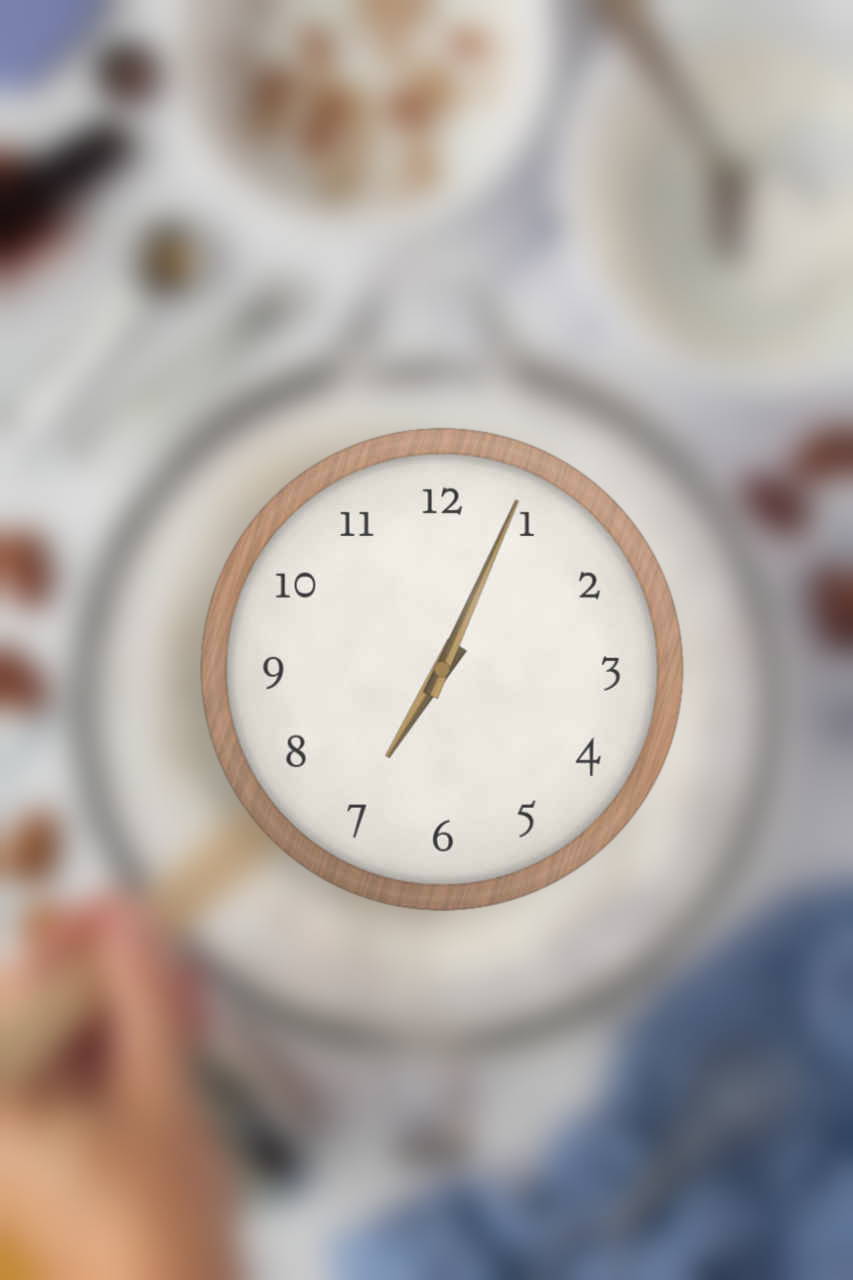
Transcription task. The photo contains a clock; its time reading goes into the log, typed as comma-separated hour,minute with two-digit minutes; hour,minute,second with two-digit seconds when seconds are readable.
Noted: 7,04
